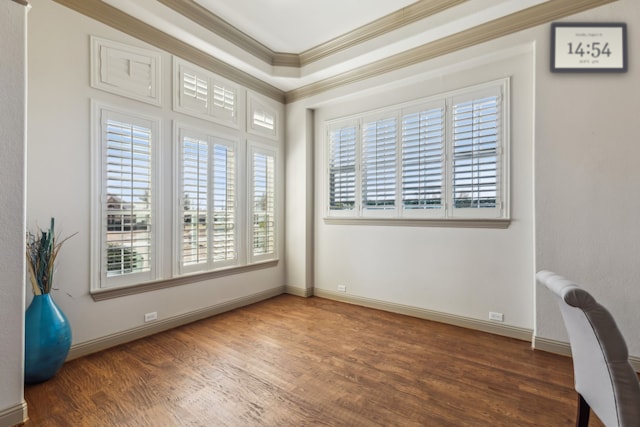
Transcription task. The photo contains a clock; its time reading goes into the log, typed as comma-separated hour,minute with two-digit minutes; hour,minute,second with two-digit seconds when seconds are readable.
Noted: 14,54
